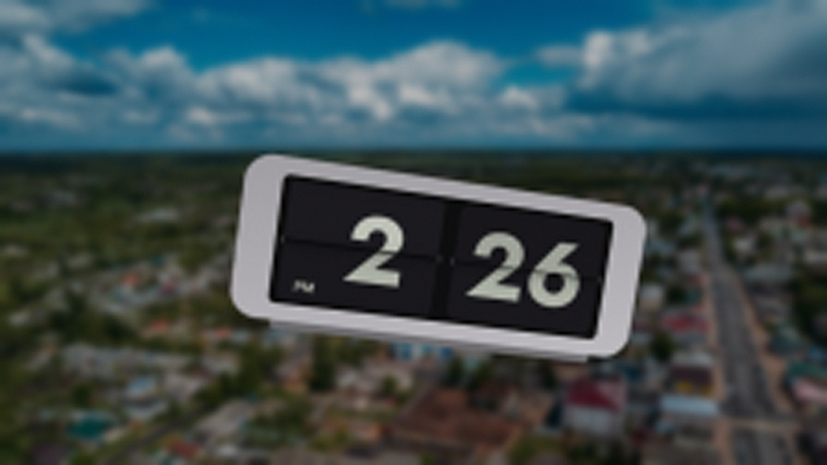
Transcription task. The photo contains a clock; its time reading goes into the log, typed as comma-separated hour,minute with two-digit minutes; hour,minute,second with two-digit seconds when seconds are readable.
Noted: 2,26
